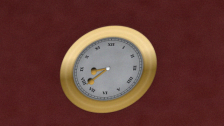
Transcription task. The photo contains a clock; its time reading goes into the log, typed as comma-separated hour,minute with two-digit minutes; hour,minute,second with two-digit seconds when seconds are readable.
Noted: 8,38
